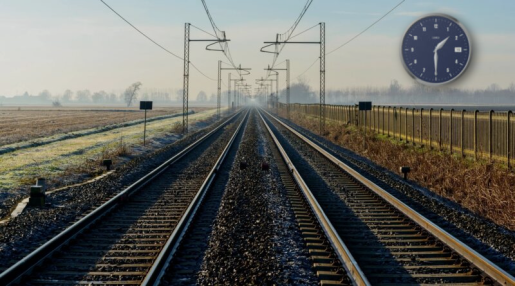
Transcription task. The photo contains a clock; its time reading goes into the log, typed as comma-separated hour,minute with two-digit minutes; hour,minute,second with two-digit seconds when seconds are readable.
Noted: 1,30
